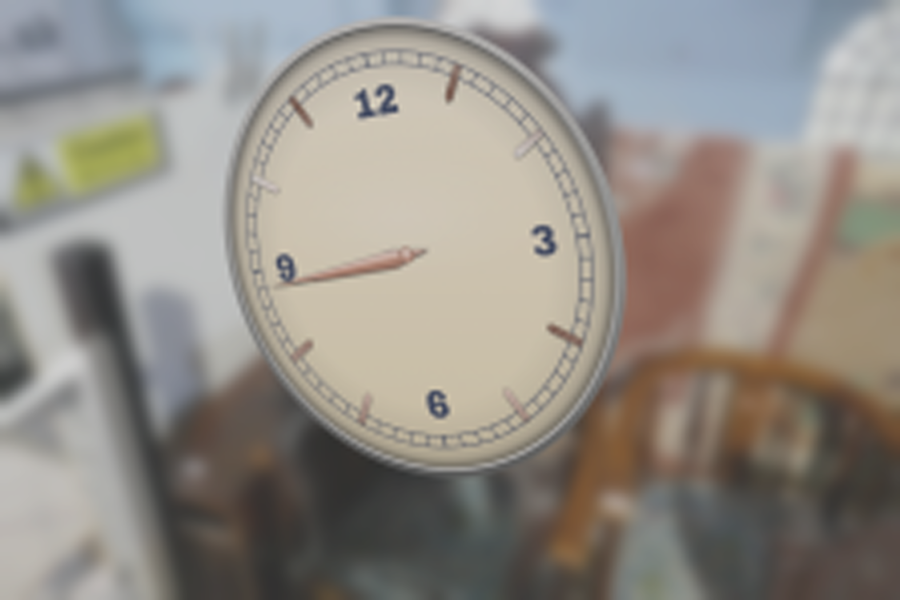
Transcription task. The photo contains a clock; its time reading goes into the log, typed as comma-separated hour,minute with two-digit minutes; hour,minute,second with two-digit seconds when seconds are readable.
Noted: 8,44
